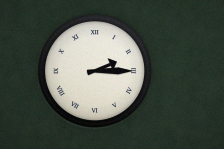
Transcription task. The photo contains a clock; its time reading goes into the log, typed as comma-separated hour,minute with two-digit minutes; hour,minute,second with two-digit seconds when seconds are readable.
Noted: 2,15
